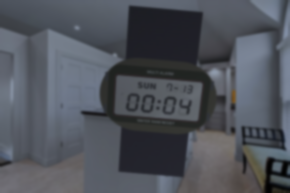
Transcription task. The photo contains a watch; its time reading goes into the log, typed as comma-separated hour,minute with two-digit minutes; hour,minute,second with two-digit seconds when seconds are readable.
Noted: 0,04
